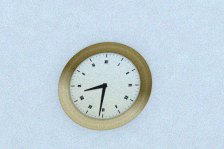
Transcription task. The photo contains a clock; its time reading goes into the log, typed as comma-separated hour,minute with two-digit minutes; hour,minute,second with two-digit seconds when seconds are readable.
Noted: 8,31
